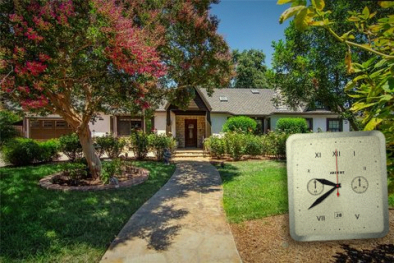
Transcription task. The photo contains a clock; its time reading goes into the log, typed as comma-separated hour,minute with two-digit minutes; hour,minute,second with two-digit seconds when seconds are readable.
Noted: 9,39
